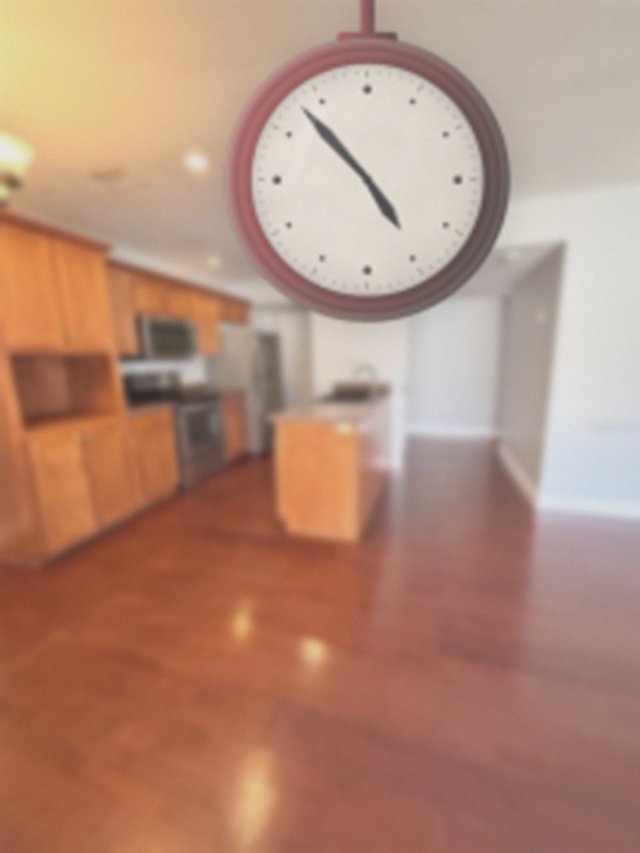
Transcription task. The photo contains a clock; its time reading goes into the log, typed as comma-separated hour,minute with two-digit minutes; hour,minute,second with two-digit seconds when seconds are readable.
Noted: 4,53
